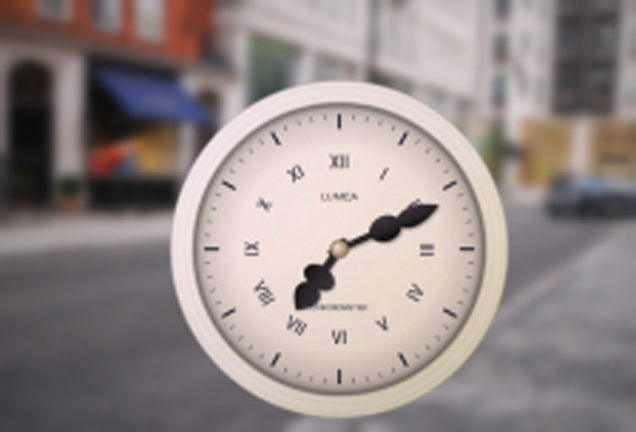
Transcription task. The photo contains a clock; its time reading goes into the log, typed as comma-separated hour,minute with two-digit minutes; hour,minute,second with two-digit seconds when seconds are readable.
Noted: 7,11
